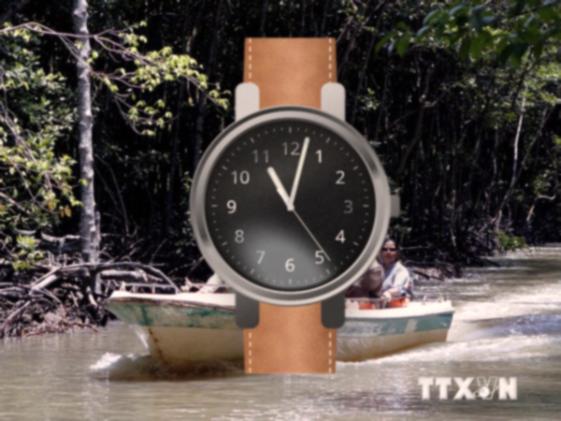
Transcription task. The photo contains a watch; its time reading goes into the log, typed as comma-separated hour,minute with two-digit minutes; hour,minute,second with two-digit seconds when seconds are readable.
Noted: 11,02,24
